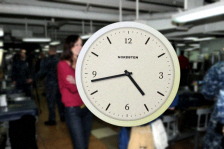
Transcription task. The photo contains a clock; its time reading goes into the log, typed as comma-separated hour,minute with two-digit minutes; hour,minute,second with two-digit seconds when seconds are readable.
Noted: 4,43
